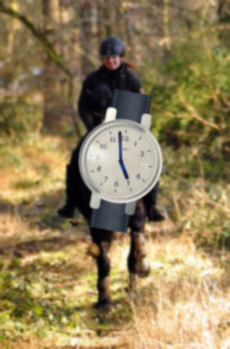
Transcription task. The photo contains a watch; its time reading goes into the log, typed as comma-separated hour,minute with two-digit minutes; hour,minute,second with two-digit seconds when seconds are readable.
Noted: 4,58
